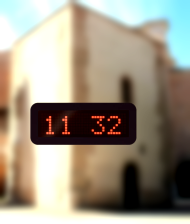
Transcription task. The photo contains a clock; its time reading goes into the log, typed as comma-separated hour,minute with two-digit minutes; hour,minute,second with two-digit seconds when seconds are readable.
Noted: 11,32
